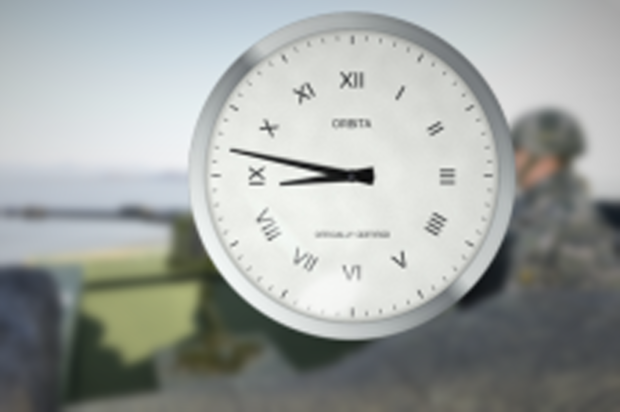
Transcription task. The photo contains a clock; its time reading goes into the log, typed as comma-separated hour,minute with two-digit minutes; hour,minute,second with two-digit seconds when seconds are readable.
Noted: 8,47
